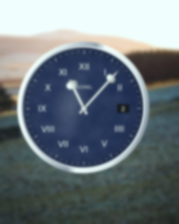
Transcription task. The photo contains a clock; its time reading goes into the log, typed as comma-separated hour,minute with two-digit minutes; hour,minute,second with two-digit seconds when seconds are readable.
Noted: 11,07
